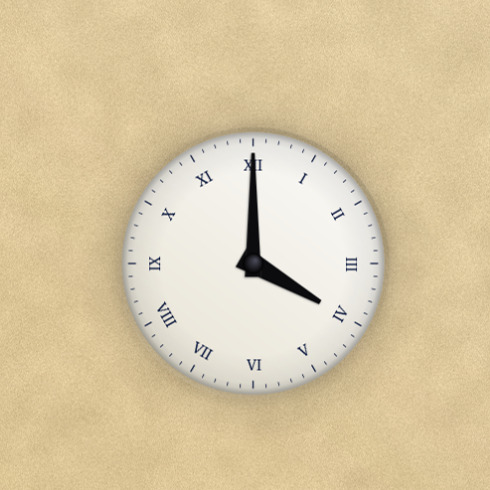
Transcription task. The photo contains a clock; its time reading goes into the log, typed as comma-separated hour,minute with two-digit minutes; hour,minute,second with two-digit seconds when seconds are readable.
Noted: 4,00
